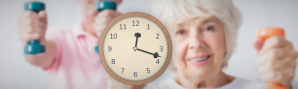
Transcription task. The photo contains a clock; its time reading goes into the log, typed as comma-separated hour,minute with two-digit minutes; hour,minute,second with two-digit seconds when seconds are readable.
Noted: 12,18
